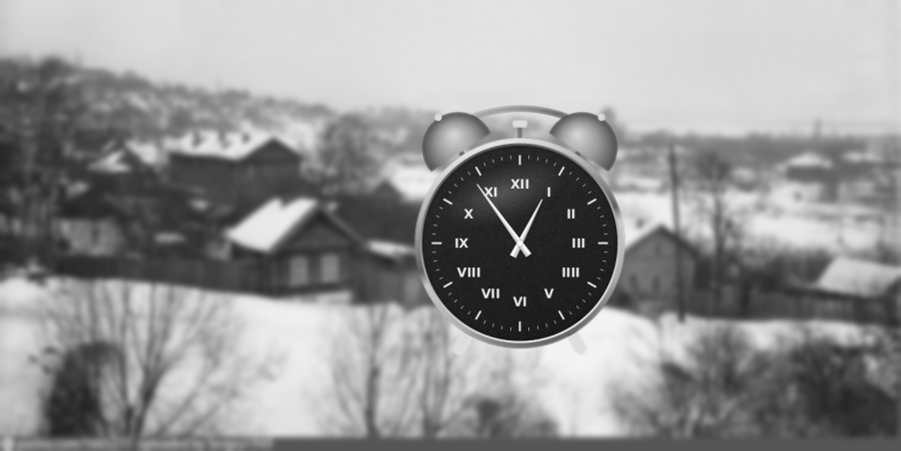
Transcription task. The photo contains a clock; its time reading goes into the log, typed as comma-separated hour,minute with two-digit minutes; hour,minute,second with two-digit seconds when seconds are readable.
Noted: 12,54
